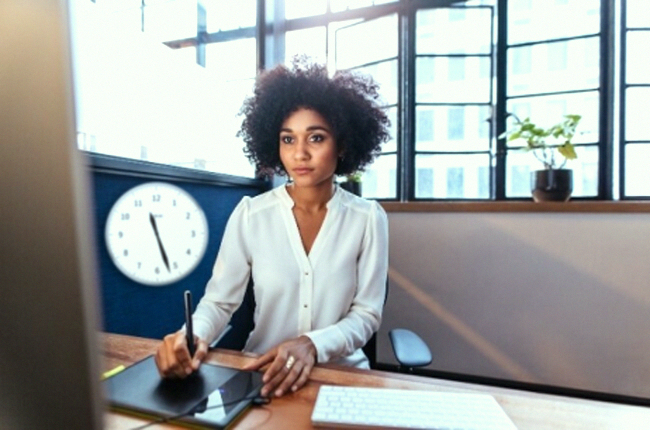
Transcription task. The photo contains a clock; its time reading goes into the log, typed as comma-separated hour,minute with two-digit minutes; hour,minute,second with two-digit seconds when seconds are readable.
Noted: 11,27
